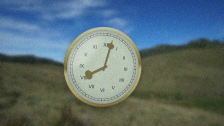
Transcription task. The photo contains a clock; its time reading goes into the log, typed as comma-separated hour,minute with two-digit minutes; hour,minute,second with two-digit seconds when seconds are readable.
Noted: 8,02
